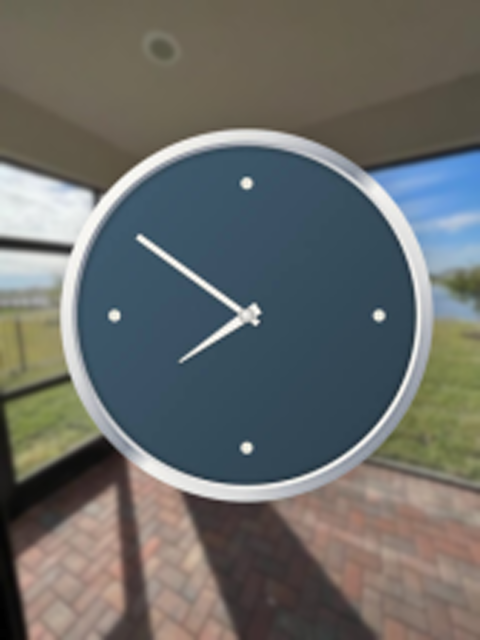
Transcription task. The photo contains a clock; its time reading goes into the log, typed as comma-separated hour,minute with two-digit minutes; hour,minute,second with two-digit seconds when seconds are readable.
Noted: 7,51
